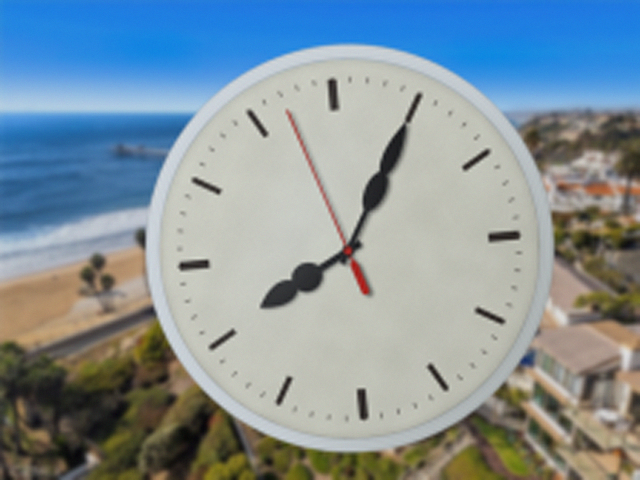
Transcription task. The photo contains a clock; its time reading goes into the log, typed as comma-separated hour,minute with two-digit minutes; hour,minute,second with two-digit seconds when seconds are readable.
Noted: 8,04,57
